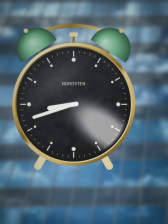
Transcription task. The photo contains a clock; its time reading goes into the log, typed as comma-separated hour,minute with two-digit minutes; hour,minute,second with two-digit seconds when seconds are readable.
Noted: 8,42
